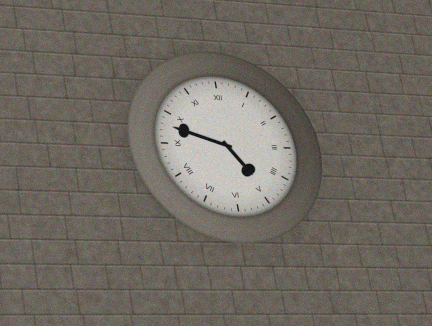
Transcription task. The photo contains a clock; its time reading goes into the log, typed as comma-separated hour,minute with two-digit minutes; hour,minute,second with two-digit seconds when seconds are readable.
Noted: 4,48
